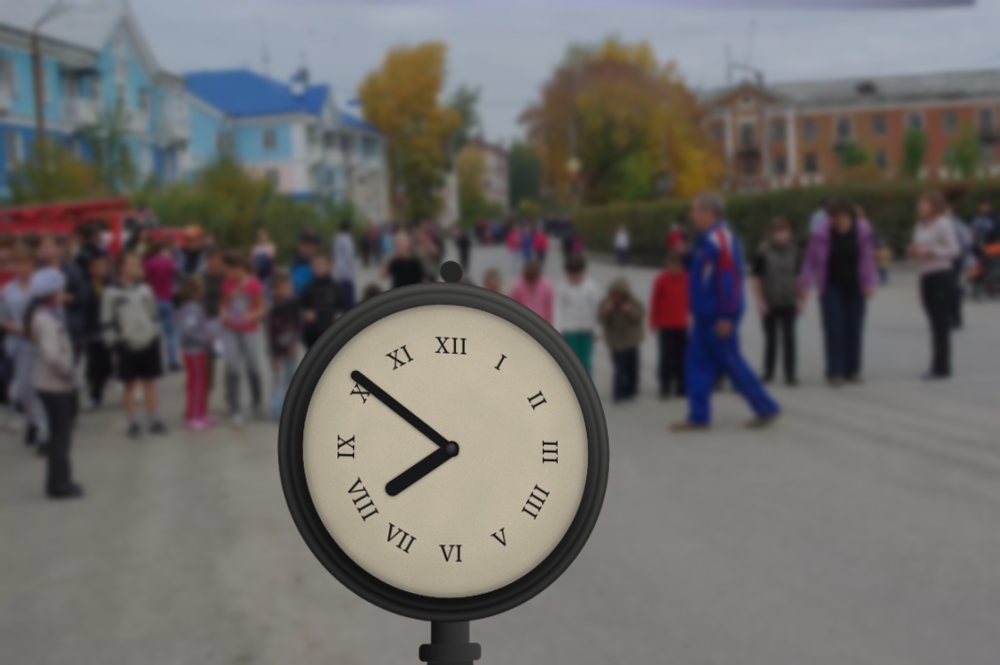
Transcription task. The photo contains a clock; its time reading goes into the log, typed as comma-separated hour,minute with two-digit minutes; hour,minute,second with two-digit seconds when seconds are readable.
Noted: 7,51
